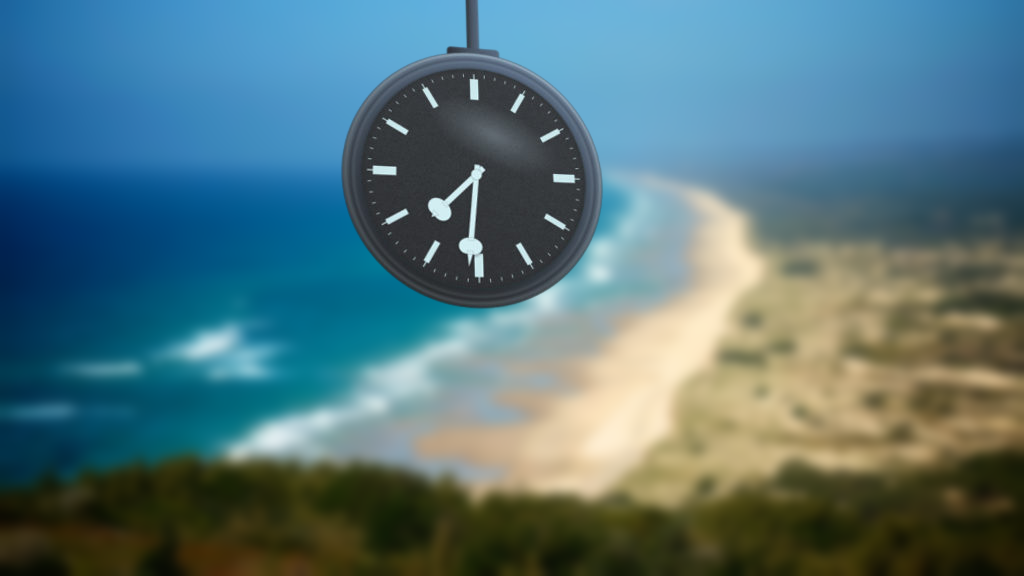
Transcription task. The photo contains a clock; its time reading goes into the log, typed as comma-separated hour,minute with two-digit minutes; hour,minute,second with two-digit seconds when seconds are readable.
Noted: 7,31
